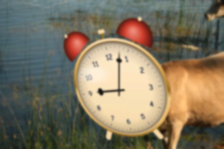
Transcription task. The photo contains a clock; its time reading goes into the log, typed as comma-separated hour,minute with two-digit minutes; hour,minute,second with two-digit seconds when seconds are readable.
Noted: 9,03
